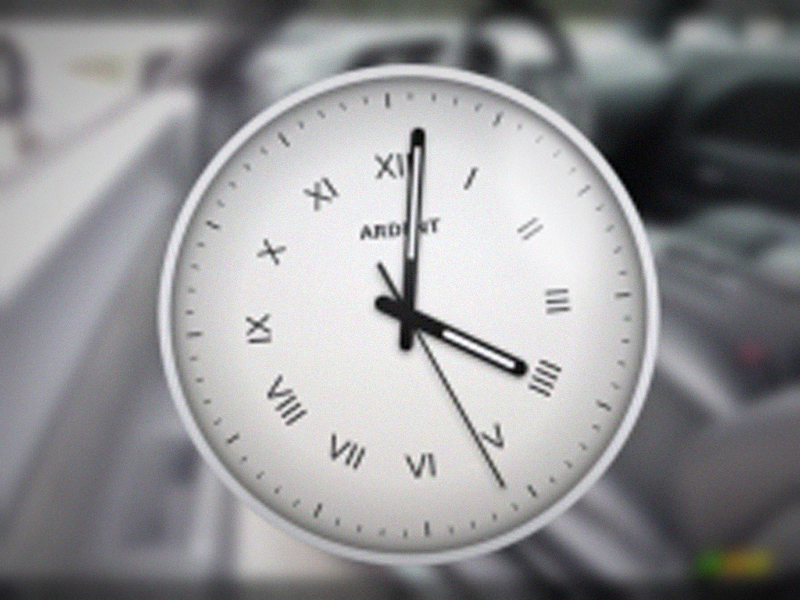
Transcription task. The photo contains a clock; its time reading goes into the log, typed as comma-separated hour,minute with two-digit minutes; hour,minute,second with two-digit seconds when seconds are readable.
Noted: 4,01,26
